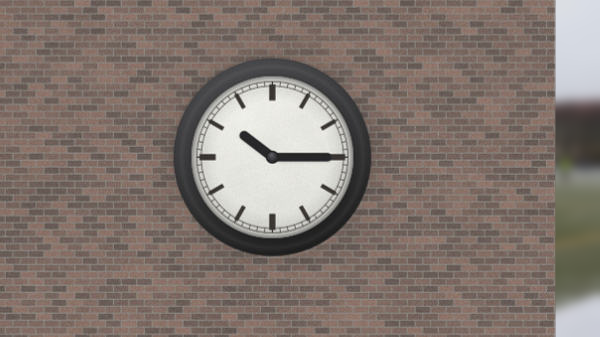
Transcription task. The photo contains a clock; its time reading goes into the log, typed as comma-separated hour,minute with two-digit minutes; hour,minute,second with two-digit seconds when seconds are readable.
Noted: 10,15
